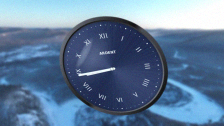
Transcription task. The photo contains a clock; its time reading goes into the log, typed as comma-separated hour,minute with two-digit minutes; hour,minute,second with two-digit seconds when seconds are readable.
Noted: 8,44
